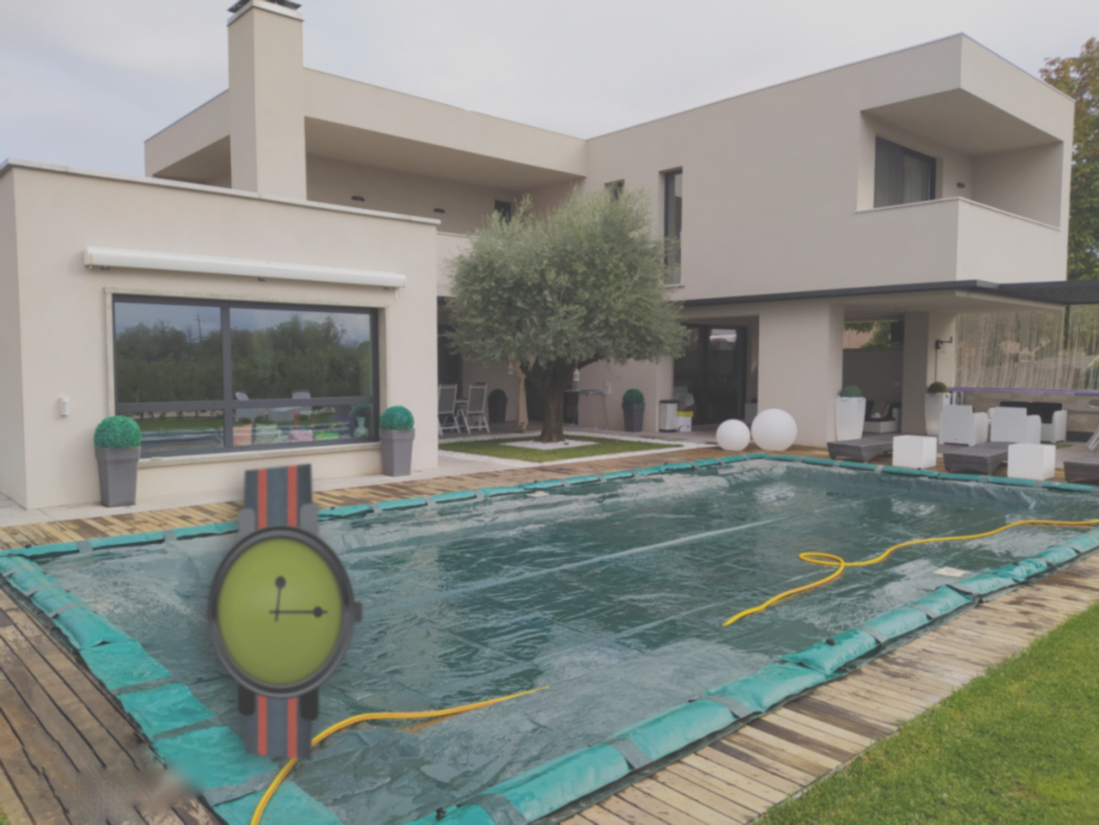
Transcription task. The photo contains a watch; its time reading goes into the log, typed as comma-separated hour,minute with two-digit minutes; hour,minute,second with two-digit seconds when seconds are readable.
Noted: 12,15
